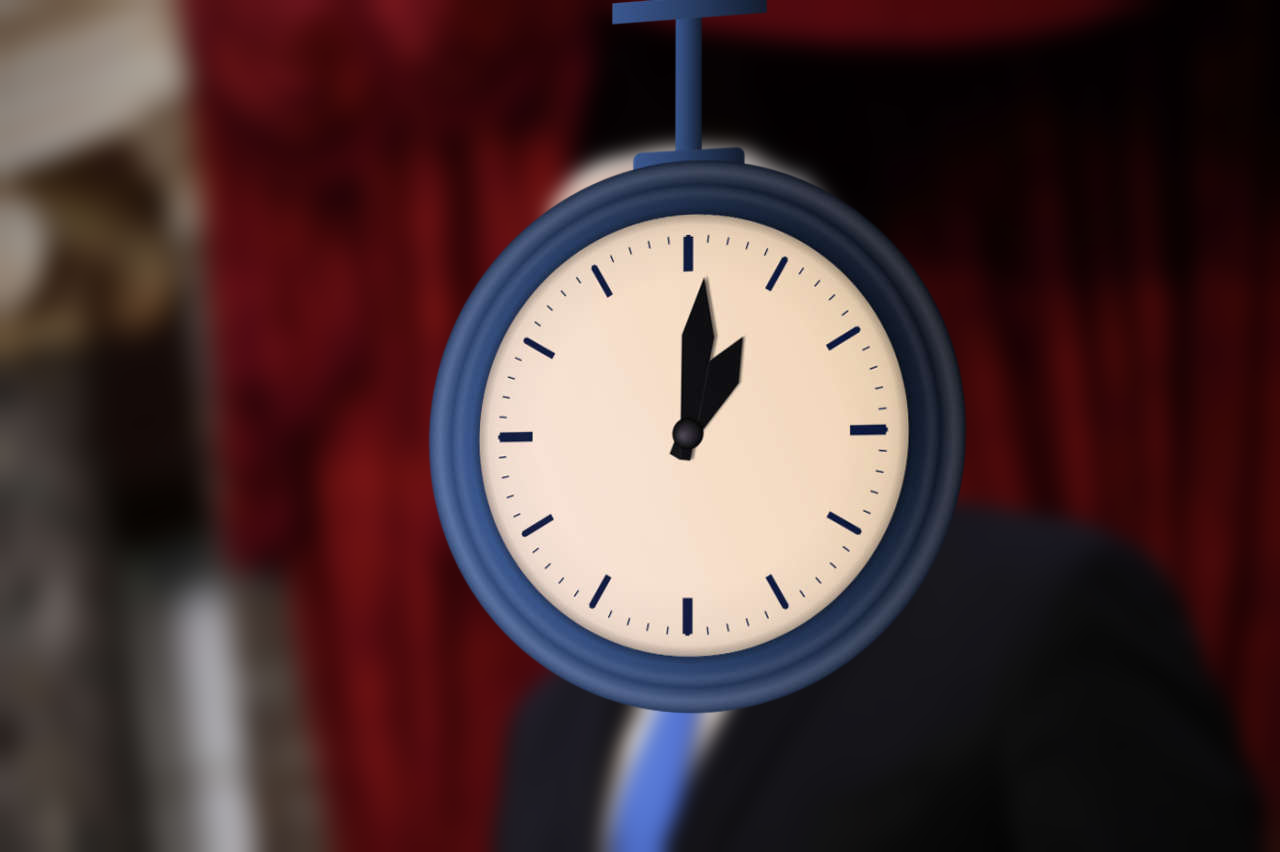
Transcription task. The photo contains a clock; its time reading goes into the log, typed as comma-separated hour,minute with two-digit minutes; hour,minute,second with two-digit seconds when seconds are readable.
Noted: 1,01
